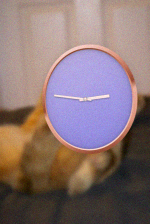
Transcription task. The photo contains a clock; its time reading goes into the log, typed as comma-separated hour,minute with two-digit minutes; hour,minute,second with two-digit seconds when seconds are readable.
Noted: 2,46
